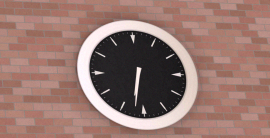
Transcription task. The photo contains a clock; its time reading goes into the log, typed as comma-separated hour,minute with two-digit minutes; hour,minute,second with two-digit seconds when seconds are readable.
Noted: 6,32
